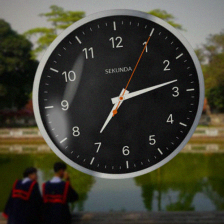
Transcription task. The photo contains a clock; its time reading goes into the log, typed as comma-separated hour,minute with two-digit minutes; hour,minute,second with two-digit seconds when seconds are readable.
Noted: 7,13,05
